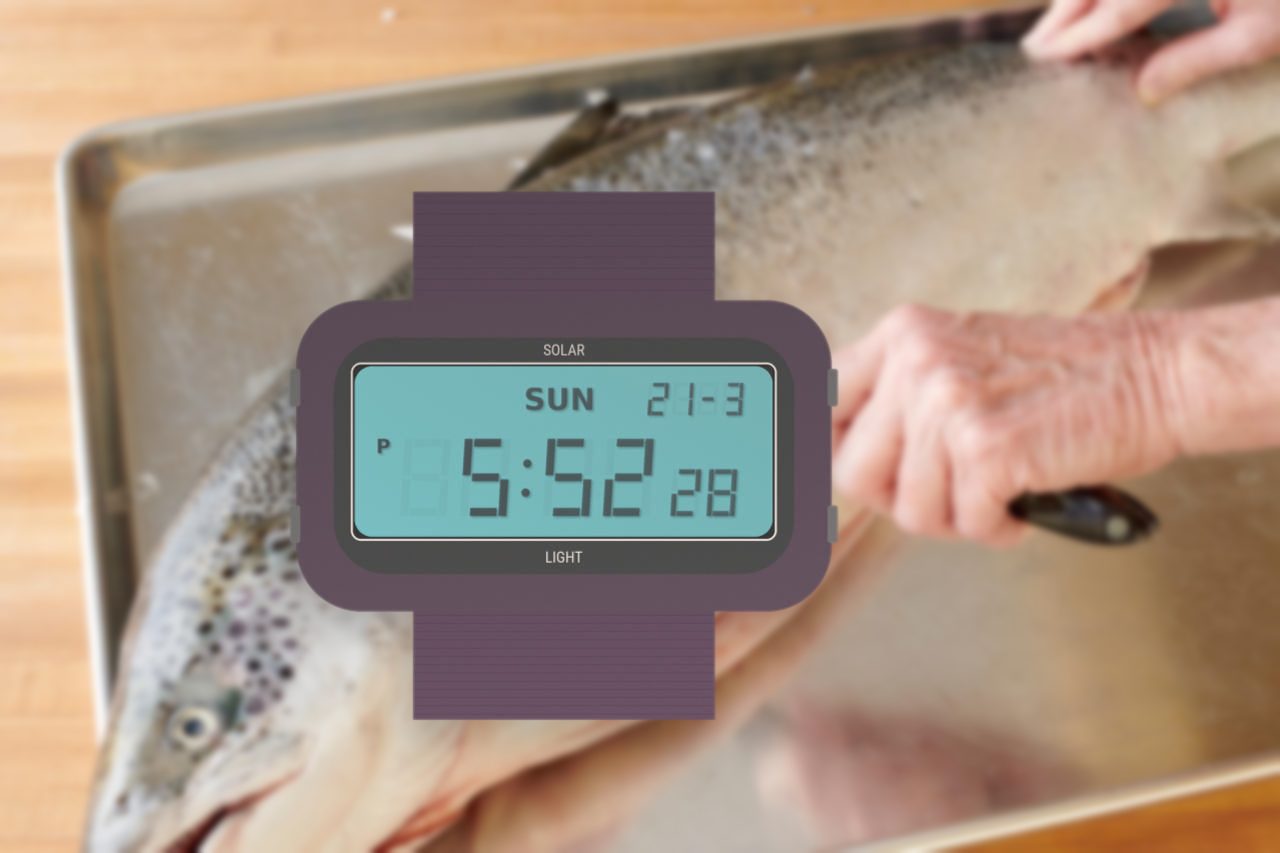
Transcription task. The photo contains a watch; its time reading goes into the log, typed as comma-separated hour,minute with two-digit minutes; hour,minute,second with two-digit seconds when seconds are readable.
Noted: 5,52,28
